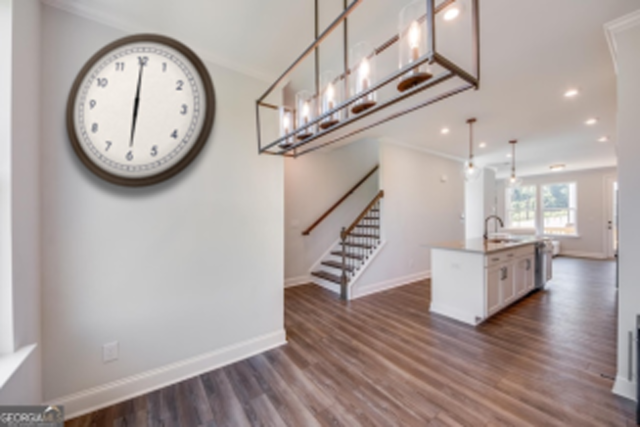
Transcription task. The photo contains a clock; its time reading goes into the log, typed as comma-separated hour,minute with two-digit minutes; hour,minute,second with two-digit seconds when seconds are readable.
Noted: 6,00
